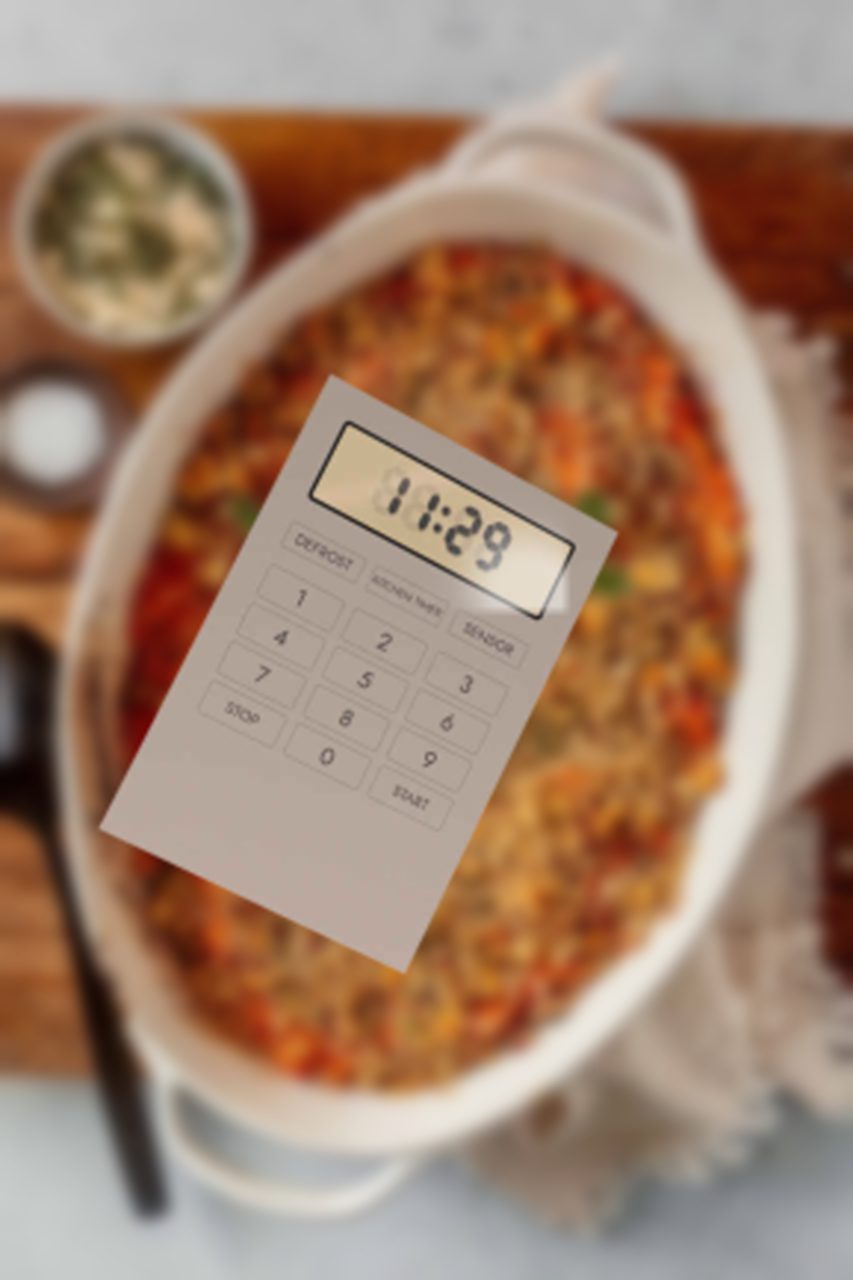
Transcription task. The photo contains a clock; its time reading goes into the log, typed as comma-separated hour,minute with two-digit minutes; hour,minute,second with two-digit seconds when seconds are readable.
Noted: 11,29
